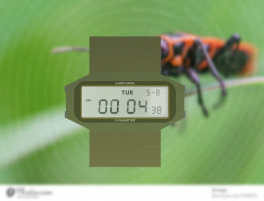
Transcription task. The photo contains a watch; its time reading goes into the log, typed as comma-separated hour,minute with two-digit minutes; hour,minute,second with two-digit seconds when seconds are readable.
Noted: 0,04,38
